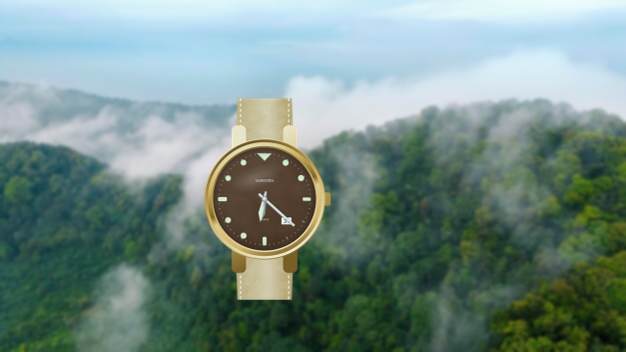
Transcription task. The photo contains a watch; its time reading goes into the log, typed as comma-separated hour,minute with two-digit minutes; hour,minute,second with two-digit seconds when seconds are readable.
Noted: 6,22
